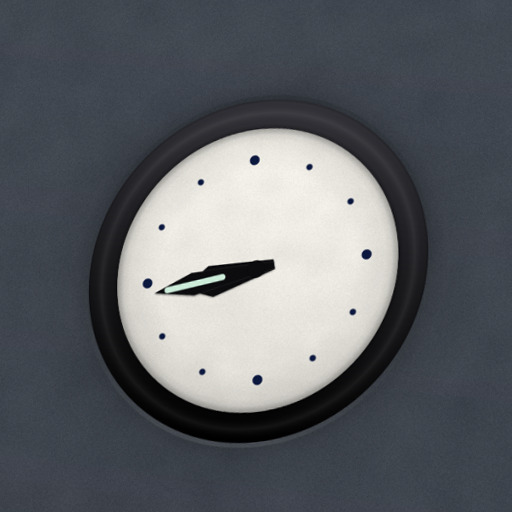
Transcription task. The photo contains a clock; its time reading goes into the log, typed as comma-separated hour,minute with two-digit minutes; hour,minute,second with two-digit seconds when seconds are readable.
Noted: 8,44
